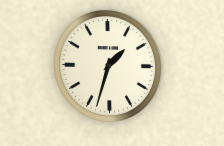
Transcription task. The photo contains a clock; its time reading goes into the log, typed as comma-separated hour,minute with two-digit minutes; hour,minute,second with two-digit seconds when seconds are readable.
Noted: 1,33
